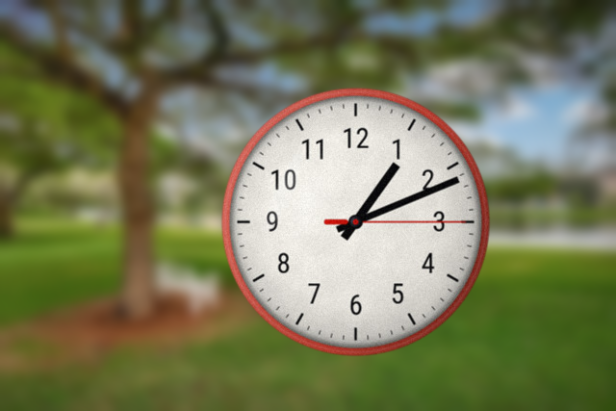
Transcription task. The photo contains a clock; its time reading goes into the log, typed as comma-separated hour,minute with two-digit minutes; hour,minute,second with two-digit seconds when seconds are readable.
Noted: 1,11,15
